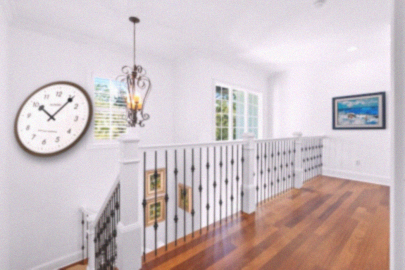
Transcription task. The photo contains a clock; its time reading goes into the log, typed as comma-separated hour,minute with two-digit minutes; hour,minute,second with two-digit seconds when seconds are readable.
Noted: 10,06
